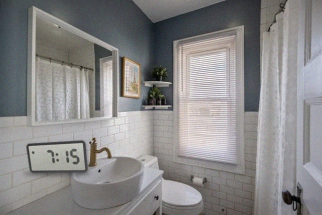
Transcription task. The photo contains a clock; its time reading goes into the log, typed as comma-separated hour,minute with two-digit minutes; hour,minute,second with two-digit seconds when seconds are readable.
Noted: 7,15
